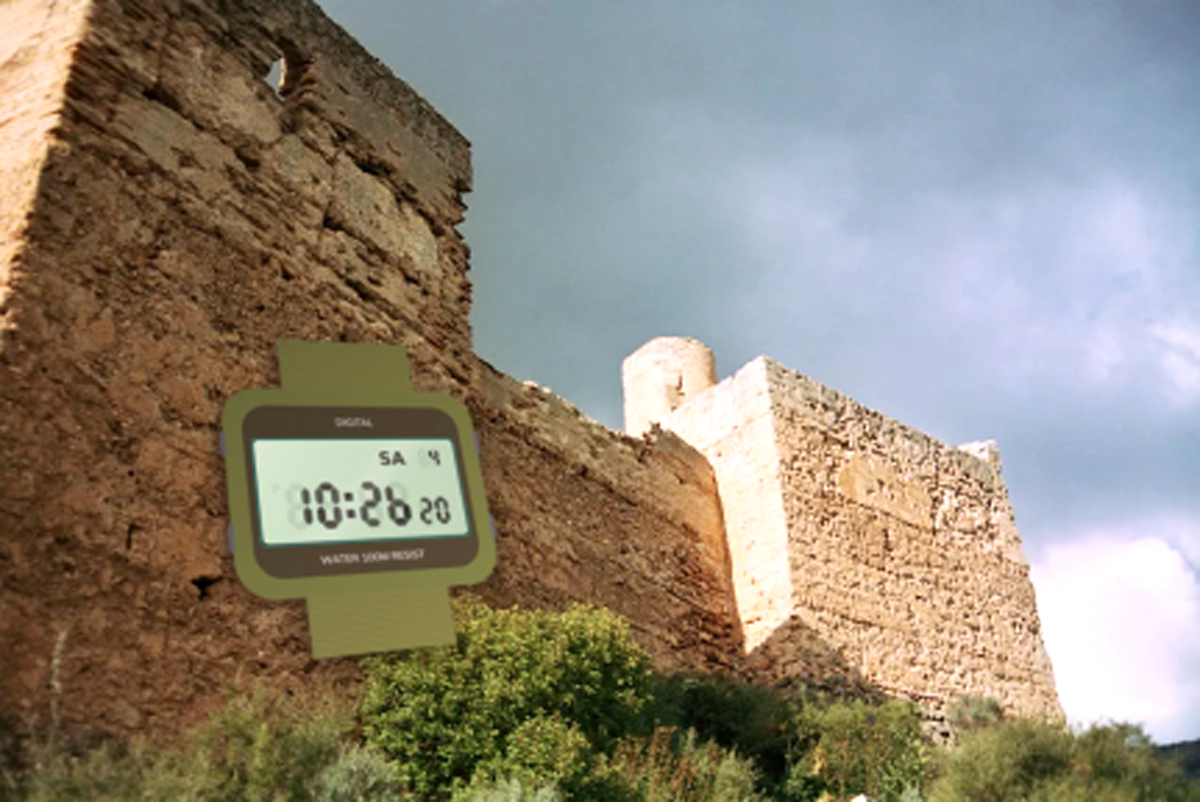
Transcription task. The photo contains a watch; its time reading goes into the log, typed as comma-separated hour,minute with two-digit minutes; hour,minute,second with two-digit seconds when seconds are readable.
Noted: 10,26,20
